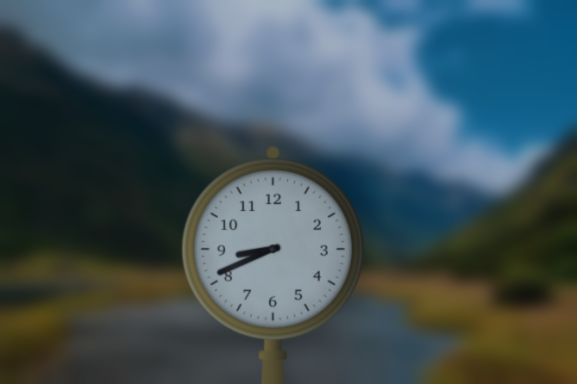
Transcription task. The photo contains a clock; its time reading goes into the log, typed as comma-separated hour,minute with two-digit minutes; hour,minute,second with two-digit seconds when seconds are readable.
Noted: 8,41
